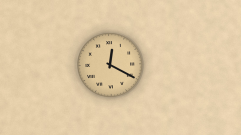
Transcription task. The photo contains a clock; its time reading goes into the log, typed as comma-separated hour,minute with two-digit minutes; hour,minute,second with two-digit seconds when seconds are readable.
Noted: 12,20
